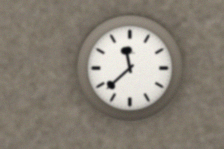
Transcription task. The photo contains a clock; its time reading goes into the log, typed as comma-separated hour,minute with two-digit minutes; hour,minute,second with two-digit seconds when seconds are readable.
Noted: 11,38
